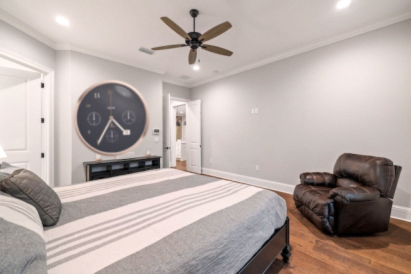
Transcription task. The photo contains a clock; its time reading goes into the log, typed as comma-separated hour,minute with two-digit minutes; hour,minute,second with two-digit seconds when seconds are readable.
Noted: 4,35
